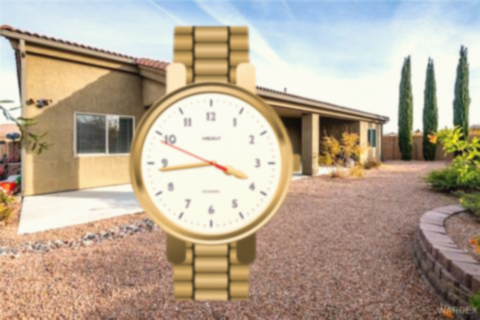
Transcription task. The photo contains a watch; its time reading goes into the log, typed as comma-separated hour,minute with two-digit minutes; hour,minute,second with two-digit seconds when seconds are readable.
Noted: 3,43,49
